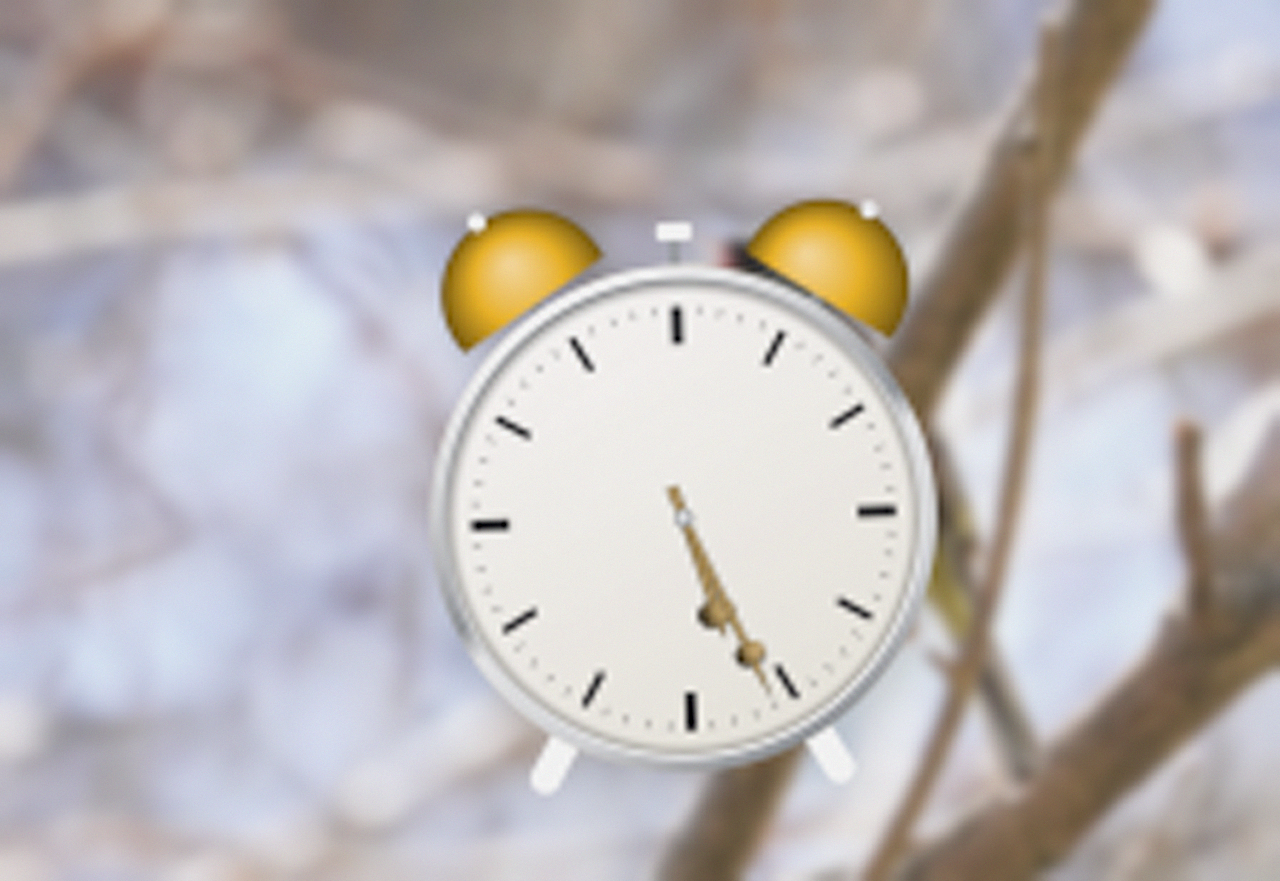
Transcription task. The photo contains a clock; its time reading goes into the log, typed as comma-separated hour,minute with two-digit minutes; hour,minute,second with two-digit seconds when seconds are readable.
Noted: 5,26
